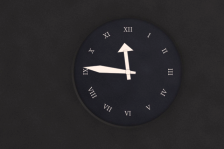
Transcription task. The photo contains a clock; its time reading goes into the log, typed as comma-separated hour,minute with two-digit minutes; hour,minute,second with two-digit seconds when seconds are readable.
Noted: 11,46
